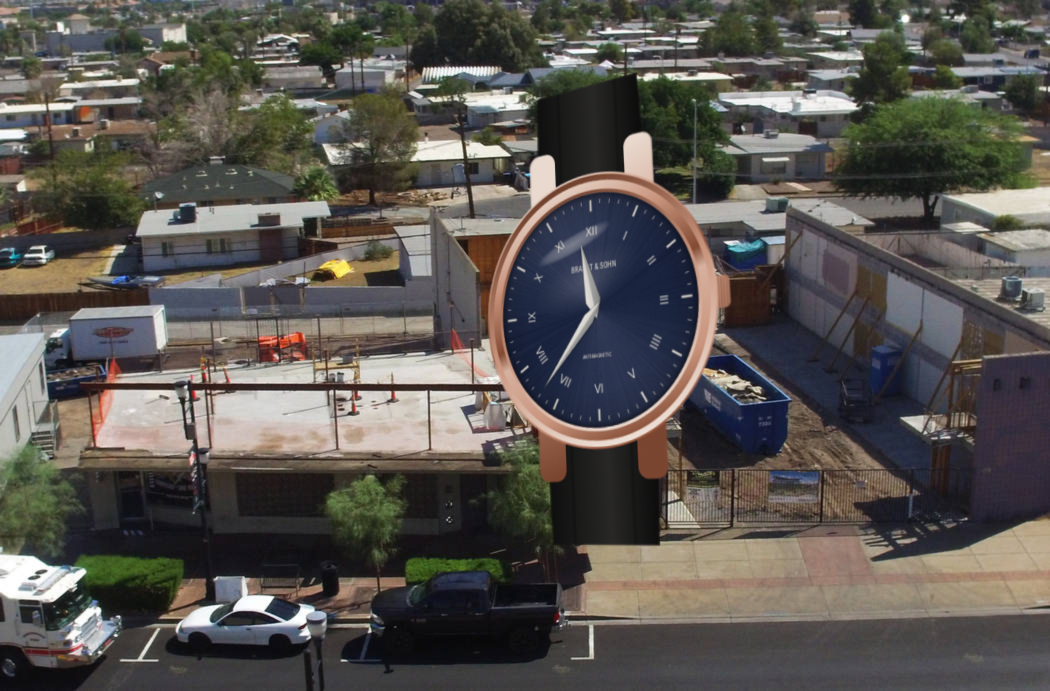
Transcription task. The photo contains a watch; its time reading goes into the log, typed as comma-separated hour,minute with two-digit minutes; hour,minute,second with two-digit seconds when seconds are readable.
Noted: 11,37
